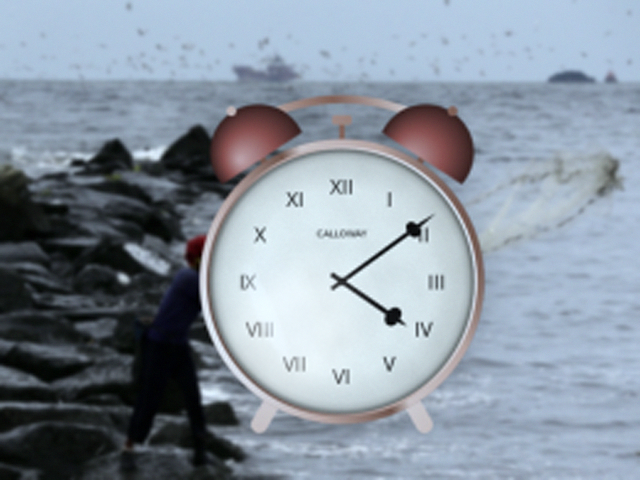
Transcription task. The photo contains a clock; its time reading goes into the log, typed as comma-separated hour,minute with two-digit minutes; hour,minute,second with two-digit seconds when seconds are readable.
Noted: 4,09
